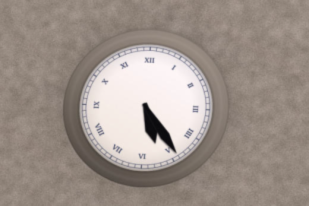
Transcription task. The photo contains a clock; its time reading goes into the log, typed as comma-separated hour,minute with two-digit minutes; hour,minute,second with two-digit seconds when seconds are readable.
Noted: 5,24
